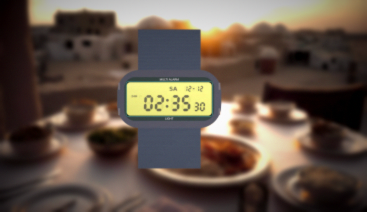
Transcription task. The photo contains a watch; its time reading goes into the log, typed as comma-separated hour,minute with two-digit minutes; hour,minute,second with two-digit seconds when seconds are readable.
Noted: 2,35,30
